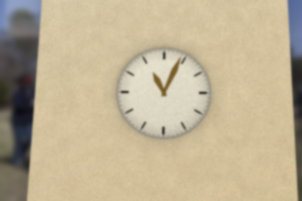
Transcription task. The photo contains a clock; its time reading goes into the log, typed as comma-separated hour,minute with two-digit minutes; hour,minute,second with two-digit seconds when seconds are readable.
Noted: 11,04
